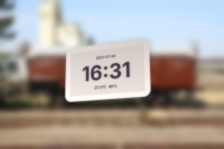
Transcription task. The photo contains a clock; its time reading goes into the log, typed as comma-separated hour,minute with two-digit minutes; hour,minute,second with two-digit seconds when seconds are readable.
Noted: 16,31
